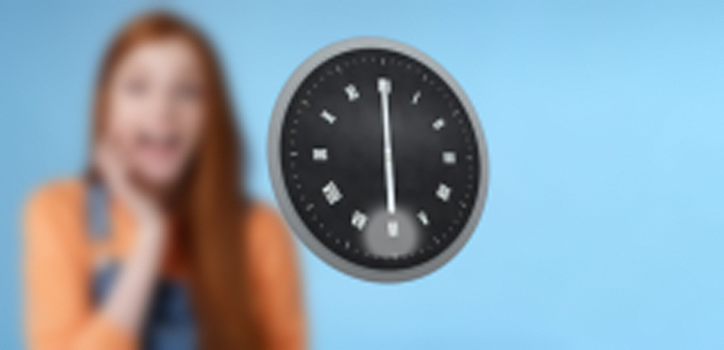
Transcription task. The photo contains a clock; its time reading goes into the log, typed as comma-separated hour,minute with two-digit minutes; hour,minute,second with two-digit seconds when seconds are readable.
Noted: 6,00
